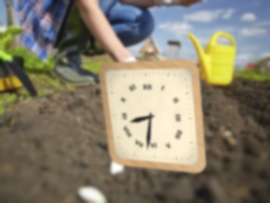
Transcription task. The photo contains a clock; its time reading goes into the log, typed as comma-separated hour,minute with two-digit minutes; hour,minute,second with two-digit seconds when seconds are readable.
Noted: 8,32
